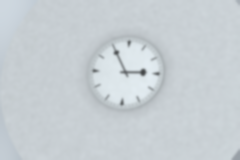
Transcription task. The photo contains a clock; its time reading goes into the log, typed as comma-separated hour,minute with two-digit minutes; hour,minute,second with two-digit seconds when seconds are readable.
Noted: 2,55
